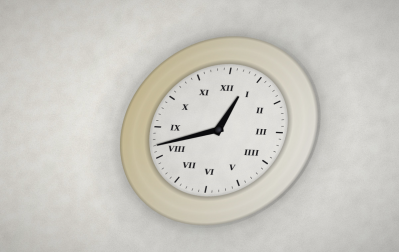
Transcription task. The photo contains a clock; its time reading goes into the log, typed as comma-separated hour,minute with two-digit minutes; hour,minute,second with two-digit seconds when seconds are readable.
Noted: 12,42
